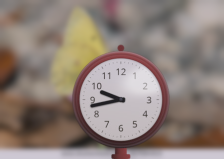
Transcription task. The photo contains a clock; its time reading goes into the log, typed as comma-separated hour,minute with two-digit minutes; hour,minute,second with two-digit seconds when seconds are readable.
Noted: 9,43
